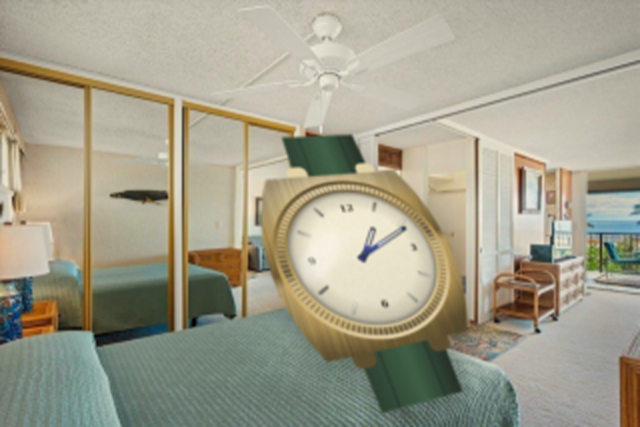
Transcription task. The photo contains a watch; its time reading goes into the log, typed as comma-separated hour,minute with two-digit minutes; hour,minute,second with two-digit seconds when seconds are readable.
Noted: 1,11
